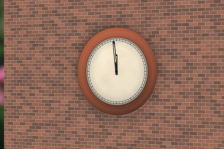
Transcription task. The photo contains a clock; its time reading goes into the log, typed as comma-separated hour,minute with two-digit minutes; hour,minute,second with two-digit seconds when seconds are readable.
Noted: 11,59
